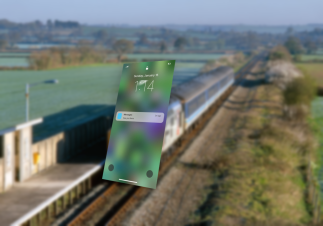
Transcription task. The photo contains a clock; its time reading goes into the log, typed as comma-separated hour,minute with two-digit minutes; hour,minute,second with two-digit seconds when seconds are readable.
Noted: 1,14
